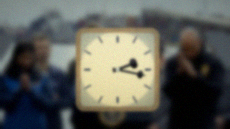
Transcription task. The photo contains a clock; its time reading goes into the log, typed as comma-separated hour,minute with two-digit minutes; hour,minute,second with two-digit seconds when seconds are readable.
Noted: 2,17
